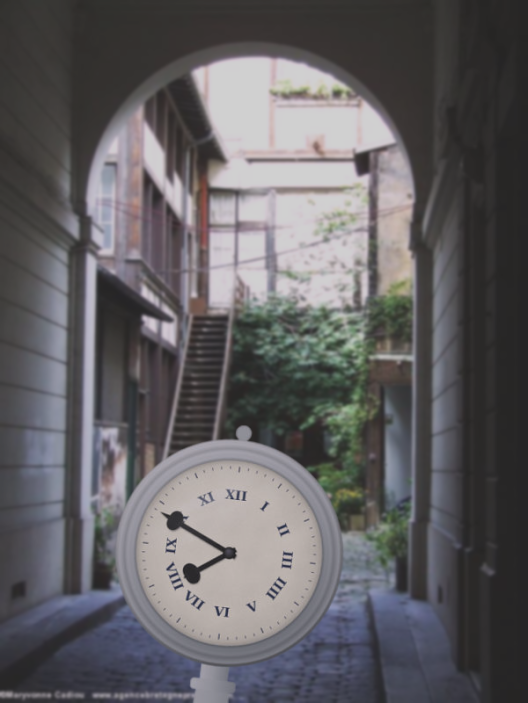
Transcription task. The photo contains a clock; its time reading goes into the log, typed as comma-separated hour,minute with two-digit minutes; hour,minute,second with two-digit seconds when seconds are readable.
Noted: 7,49
